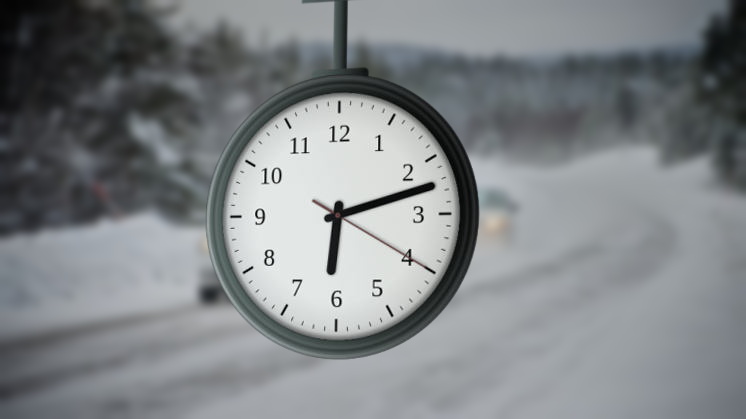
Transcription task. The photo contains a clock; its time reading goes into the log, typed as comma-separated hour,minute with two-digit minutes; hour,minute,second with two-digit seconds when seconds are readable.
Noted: 6,12,20
